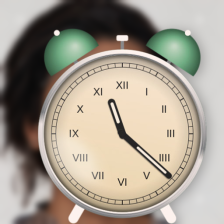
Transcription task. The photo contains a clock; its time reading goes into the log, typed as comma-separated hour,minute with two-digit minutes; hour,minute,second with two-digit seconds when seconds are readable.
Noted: 11,22
